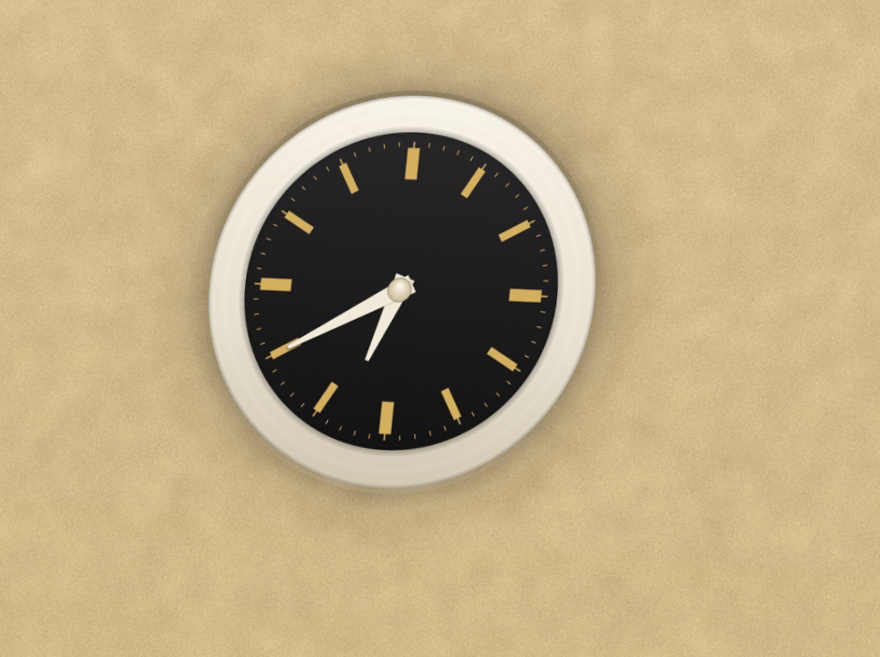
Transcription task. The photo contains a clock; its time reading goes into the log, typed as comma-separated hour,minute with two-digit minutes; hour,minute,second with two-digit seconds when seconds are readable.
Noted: 6,40
